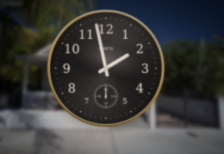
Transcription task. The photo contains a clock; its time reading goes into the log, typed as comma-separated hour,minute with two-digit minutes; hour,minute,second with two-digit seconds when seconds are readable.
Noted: 1,58
